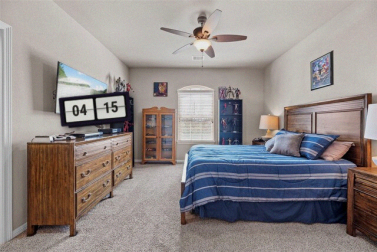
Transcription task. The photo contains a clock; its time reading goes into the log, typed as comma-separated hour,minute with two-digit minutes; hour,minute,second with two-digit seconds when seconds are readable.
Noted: 4,15
